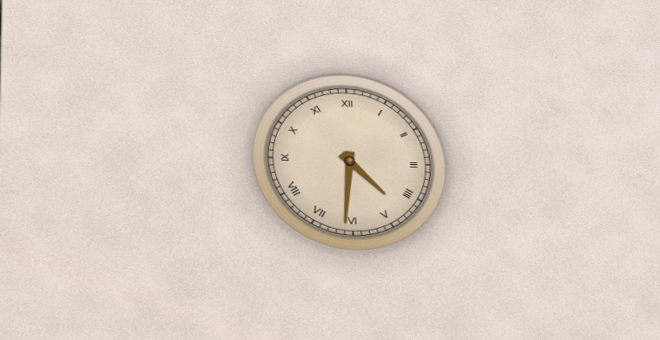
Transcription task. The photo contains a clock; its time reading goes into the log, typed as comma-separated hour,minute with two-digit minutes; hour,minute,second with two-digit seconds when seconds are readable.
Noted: 4,31
